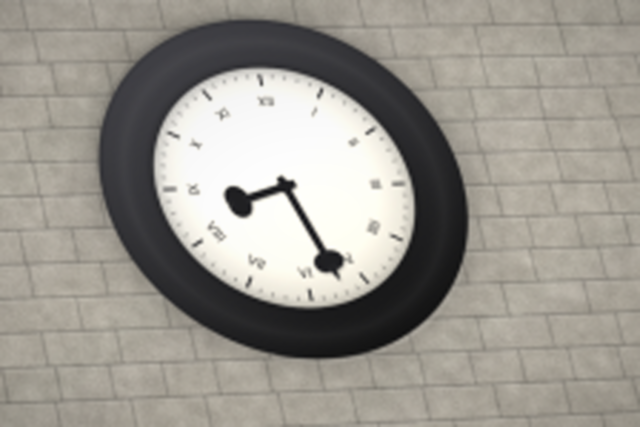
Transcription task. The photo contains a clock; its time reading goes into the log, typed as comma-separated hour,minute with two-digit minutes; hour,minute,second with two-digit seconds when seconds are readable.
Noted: 8,27
